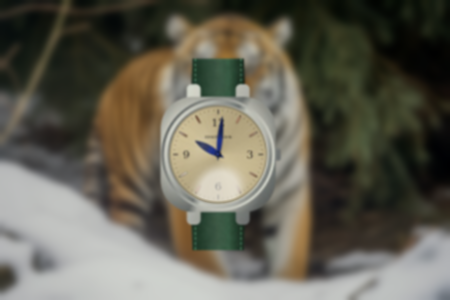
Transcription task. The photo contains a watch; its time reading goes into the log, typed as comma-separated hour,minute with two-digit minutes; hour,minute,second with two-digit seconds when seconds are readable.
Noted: 10,01
